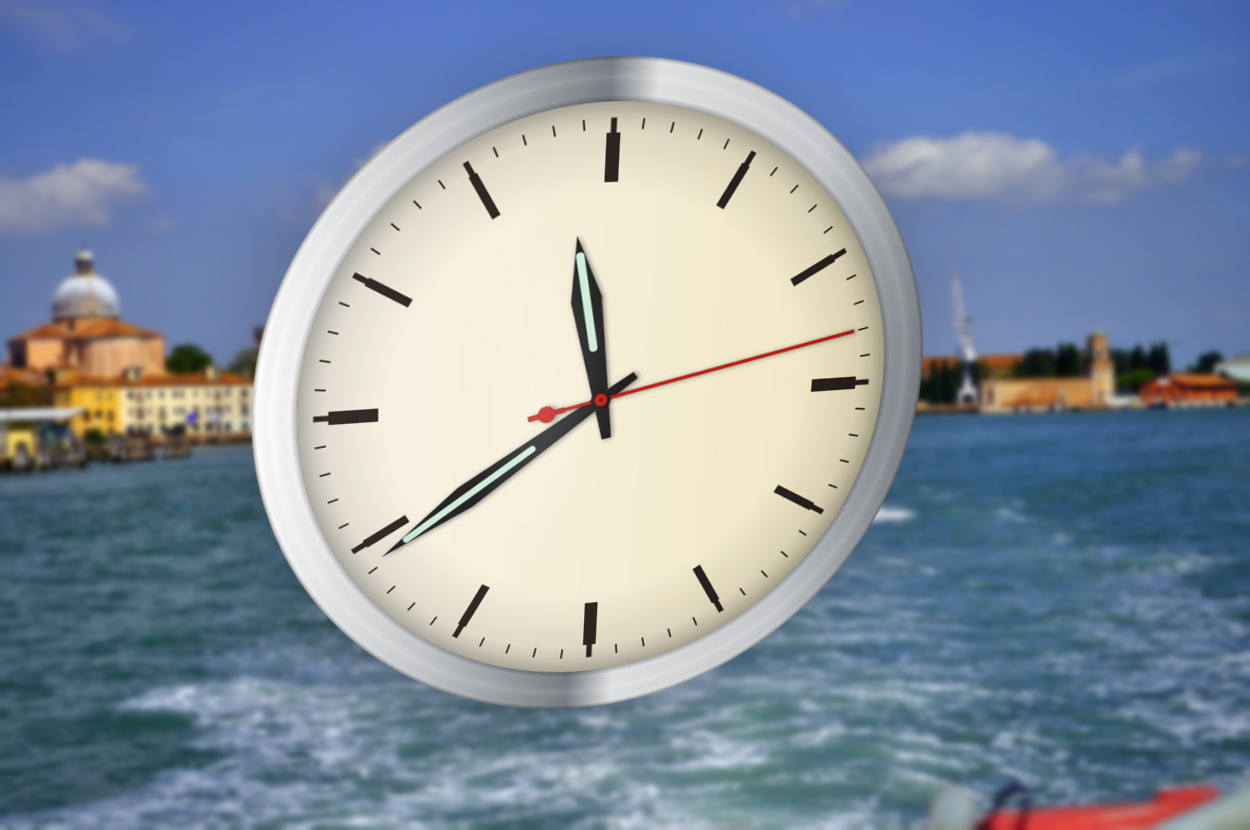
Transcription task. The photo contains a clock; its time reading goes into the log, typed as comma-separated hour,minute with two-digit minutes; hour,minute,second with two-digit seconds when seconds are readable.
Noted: 11,39,13
